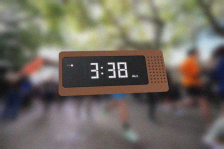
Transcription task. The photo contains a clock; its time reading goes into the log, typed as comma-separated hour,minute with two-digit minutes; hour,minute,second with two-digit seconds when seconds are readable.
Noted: 3,38
